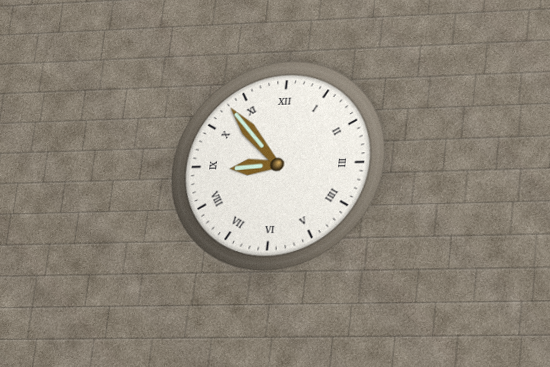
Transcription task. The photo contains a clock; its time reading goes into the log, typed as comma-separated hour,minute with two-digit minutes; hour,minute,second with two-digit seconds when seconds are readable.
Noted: 8,53
